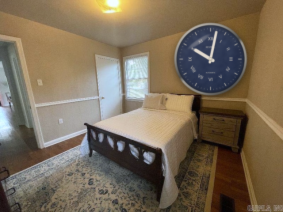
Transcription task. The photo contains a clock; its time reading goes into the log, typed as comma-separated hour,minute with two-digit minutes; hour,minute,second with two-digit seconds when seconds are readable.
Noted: 10,02
